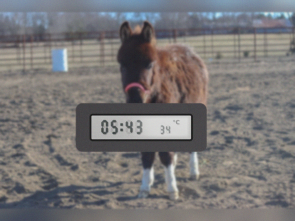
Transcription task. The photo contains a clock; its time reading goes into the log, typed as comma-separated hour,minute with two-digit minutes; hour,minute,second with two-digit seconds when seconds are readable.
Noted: 5,43
